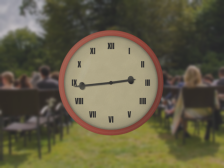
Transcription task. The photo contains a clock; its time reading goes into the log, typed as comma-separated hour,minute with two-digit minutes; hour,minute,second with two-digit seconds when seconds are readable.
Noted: 2,44
